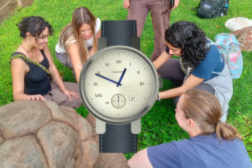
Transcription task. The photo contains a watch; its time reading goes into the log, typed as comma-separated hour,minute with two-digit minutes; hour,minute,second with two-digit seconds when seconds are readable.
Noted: 12,49
